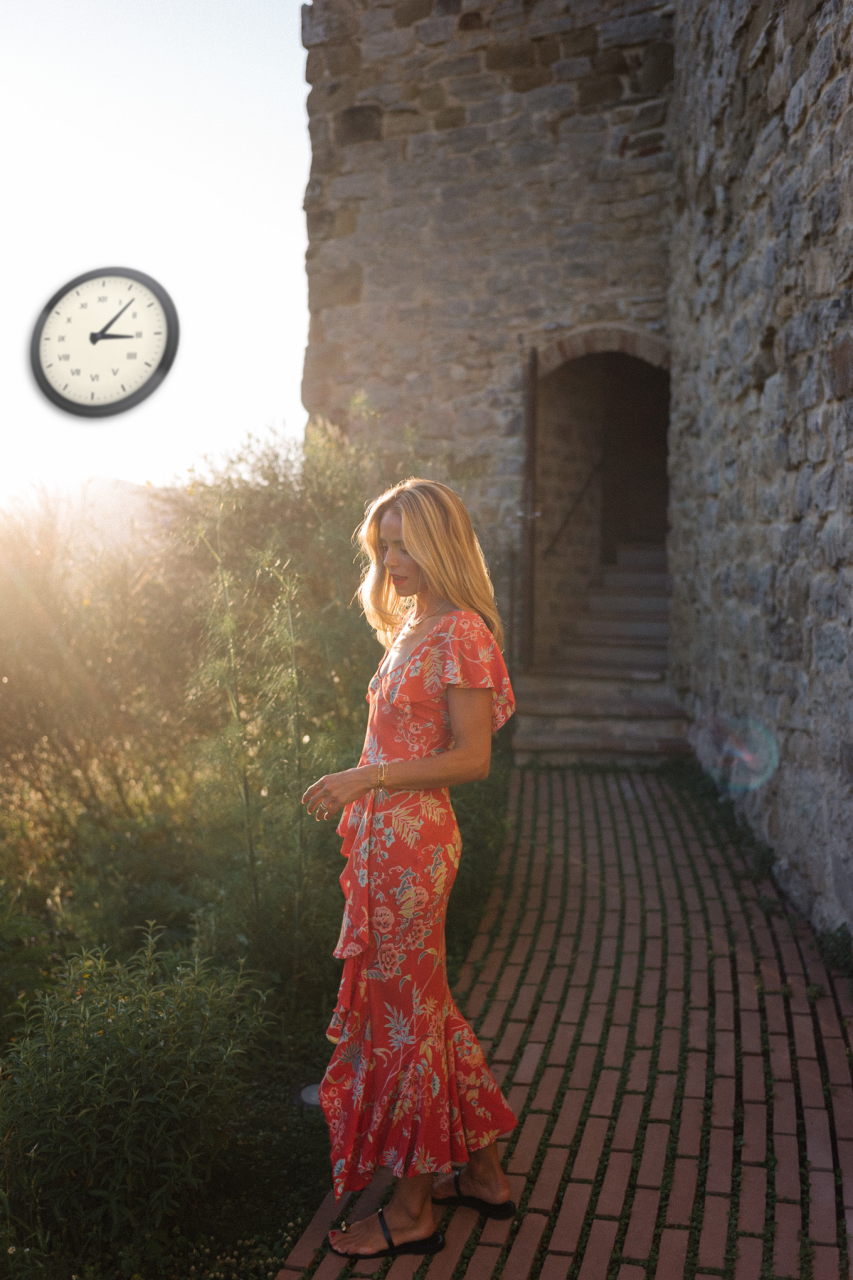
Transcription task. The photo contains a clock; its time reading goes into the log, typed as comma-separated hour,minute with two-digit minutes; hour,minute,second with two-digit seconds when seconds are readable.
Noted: 3,07
